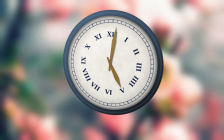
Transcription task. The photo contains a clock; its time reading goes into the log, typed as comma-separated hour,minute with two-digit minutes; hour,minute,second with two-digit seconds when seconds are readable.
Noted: 5,01
